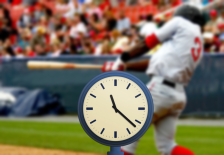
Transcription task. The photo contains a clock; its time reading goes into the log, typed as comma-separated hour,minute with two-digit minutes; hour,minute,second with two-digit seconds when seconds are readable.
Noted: 11,22
